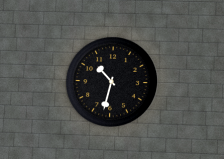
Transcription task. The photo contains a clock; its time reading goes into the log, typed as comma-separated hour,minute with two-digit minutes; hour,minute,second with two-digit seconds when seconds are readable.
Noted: 10,32
